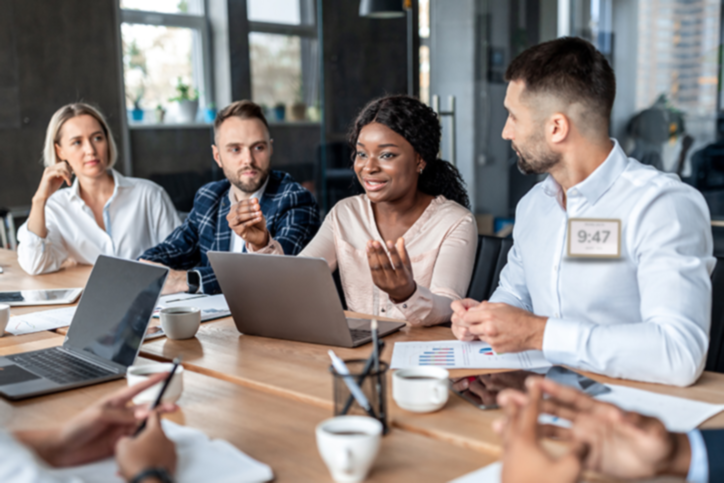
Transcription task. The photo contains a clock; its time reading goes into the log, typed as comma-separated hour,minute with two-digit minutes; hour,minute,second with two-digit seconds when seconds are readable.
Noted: 9,47
